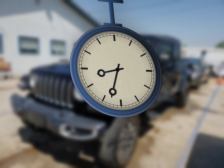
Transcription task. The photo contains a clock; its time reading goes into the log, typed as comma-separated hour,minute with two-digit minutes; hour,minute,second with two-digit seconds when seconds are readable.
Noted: 8,33
